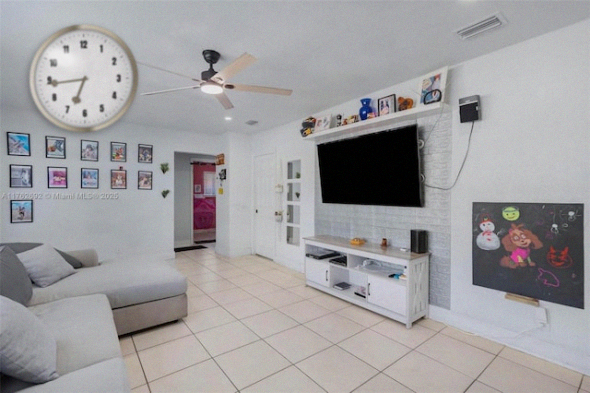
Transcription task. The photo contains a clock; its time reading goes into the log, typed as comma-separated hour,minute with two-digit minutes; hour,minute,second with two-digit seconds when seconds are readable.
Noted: 6,44
